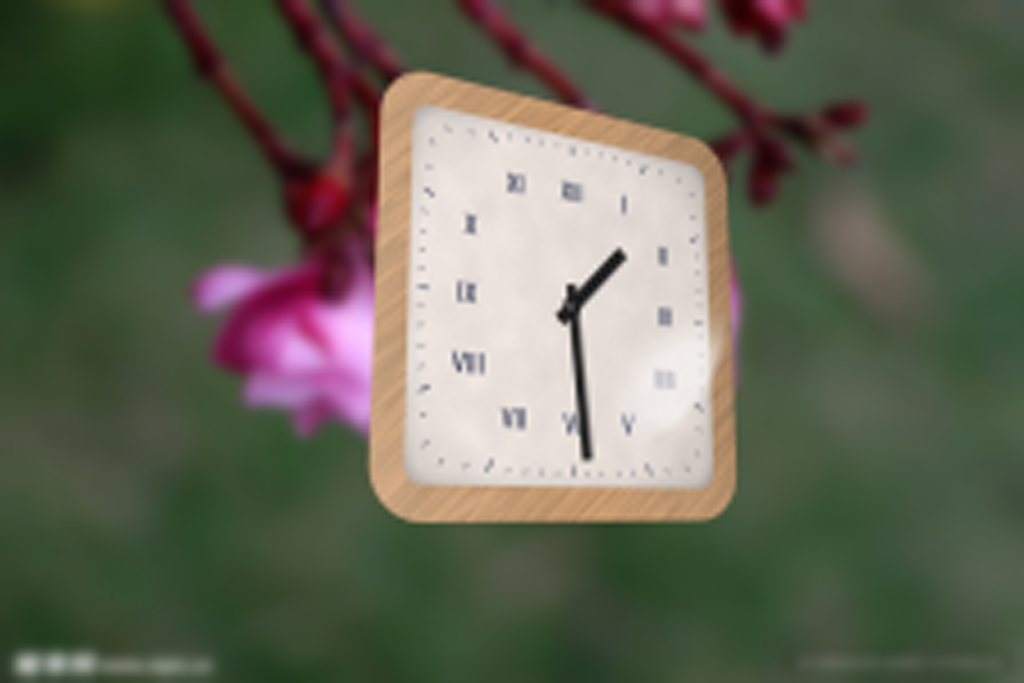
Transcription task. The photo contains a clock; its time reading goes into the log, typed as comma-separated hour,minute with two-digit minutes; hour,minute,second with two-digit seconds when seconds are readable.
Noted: 1,29
